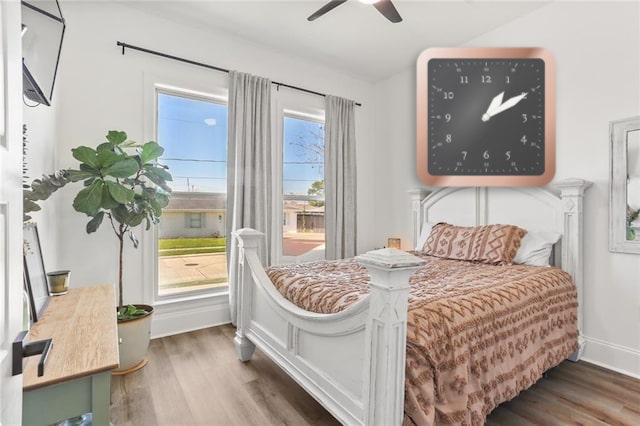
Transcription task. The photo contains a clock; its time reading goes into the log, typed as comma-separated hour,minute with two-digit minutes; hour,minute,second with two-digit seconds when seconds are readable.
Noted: 1,10
